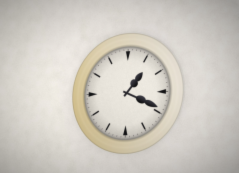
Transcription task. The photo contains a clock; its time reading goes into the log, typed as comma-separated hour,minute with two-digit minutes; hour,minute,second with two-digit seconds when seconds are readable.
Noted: 1,19
